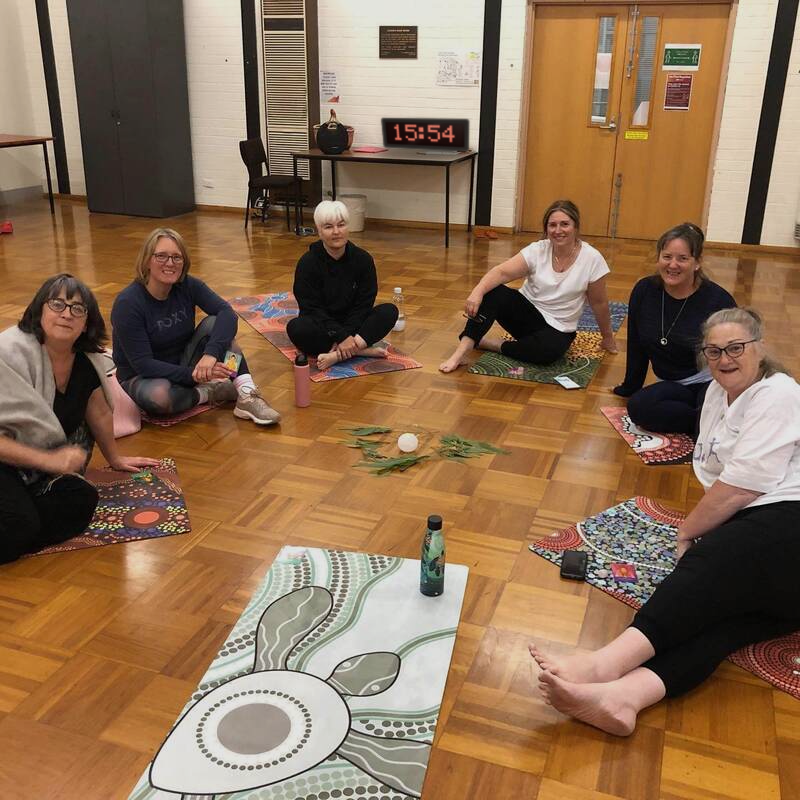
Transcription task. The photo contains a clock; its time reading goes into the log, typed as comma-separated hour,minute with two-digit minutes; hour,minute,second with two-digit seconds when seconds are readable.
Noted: 15,54
